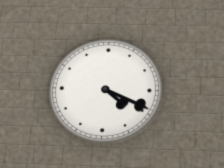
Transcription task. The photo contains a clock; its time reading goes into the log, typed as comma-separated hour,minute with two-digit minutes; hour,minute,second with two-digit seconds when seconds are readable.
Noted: 4,19
